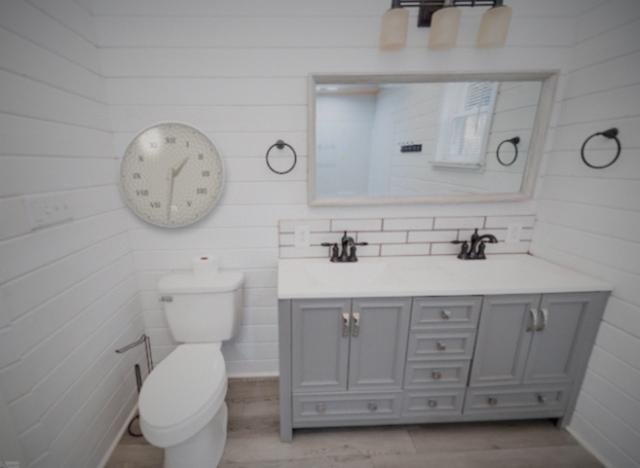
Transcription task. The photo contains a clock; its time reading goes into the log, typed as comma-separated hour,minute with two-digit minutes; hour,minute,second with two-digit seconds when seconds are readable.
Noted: 1,31
